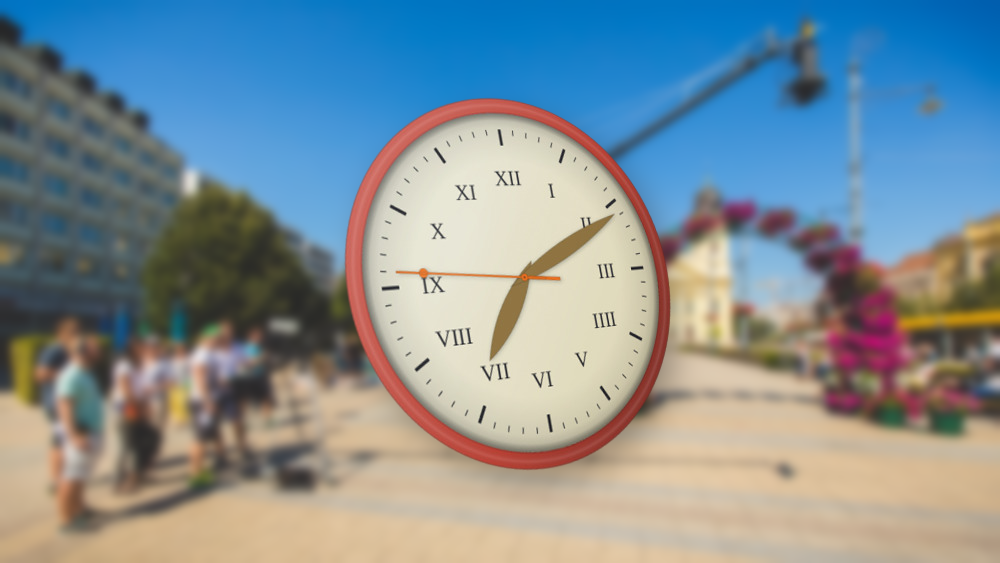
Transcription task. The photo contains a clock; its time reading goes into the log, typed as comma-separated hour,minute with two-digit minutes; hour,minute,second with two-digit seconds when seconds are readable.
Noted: 7,10,46
